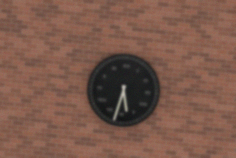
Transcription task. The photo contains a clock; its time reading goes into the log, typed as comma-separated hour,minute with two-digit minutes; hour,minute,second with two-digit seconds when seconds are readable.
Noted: 5,32
